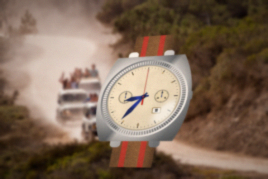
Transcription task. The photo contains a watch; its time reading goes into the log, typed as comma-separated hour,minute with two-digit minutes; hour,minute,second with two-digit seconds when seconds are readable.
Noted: 8,36
